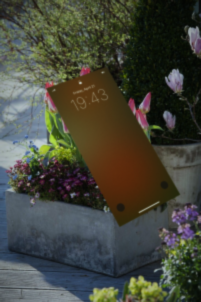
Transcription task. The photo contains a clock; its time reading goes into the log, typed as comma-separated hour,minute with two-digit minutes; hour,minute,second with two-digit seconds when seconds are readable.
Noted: 19,43
